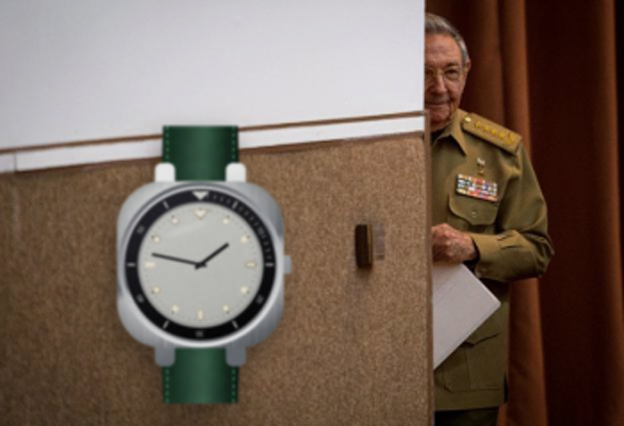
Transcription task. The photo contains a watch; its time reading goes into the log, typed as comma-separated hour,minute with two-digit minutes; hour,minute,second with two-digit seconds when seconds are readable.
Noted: 1,47
